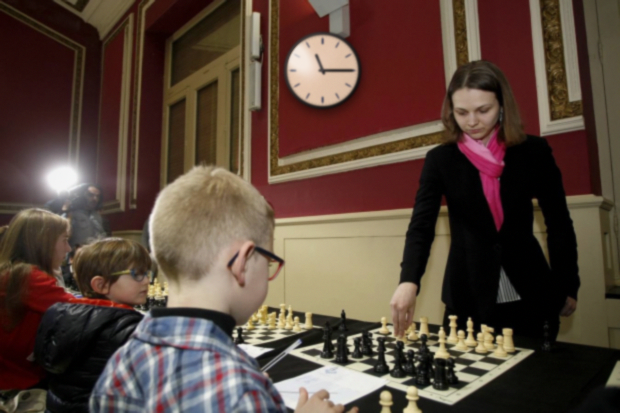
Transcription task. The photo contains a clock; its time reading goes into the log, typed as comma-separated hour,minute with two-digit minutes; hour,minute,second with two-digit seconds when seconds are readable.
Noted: 11,15
